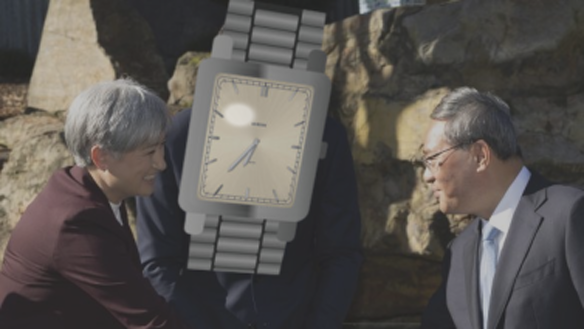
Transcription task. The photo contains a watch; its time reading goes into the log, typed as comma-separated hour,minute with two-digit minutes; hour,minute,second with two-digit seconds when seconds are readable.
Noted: 6,36
